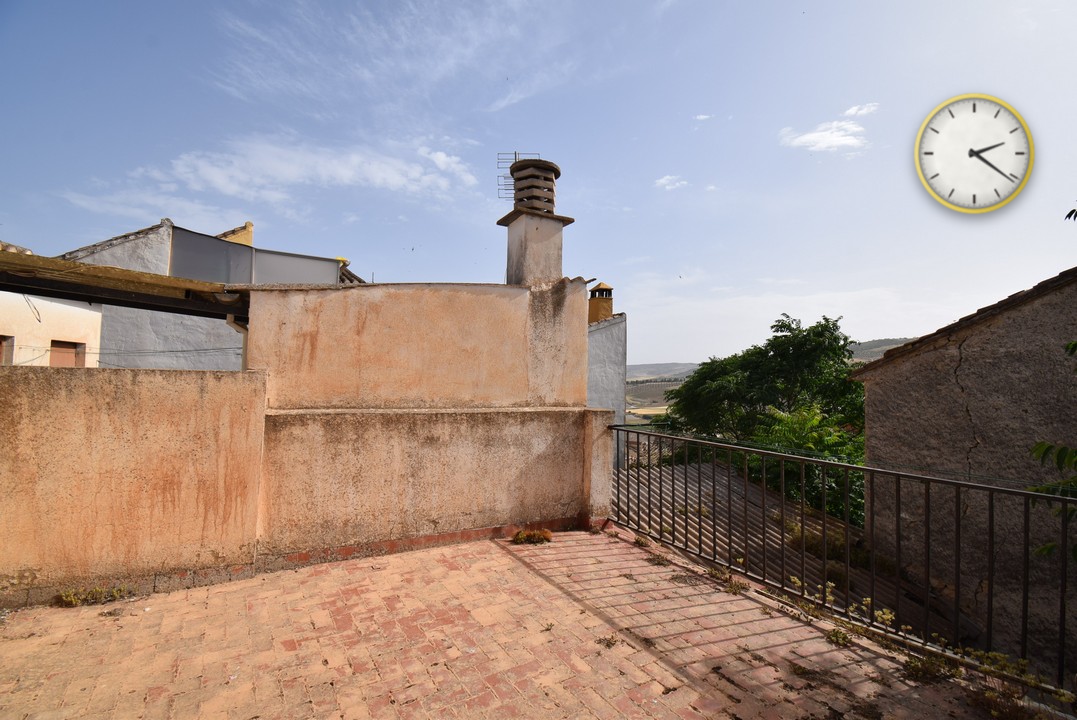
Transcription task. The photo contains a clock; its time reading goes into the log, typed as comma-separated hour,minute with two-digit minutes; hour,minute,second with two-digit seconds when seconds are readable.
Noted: 2,21
